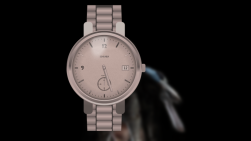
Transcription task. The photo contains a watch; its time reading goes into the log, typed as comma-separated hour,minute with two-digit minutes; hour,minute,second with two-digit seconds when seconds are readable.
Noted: 5,27
